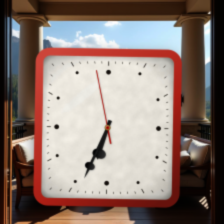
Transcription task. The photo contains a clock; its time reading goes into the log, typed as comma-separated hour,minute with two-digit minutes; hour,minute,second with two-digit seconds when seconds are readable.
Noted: 6,33,58
